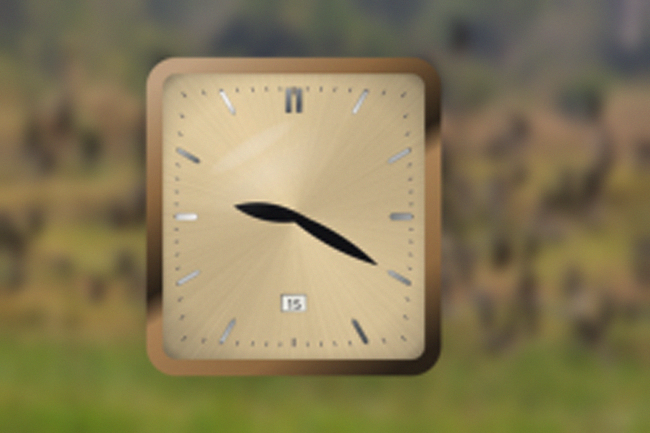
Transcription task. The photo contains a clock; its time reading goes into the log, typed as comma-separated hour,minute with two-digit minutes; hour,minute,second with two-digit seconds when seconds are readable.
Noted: 9,20
